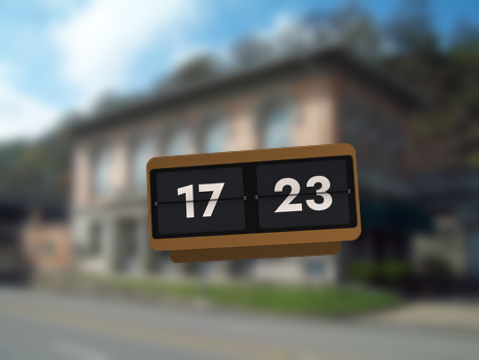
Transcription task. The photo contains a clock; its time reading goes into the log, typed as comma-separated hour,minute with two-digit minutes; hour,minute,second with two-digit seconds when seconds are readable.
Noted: 17,23
